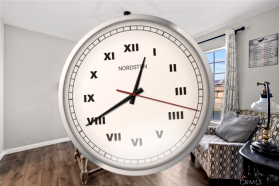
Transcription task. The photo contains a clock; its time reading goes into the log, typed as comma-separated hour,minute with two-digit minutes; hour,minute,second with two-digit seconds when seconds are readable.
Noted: 12,40,18
